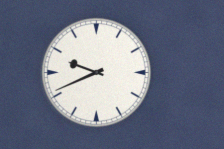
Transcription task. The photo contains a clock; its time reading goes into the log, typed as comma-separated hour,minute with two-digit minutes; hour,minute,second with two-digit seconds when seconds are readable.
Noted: 9,41
